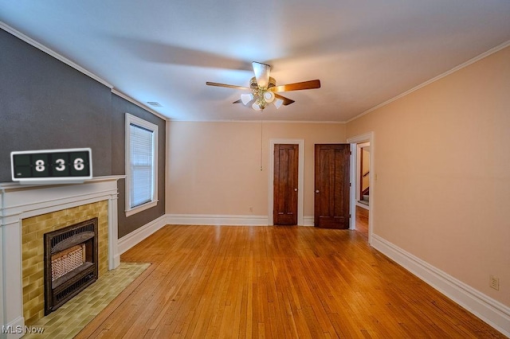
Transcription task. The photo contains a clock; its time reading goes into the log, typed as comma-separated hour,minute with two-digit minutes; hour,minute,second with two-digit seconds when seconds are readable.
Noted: 8,36
